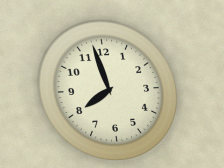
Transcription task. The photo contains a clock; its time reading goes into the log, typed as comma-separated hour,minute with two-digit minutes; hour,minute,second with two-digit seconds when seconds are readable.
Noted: 7,58
